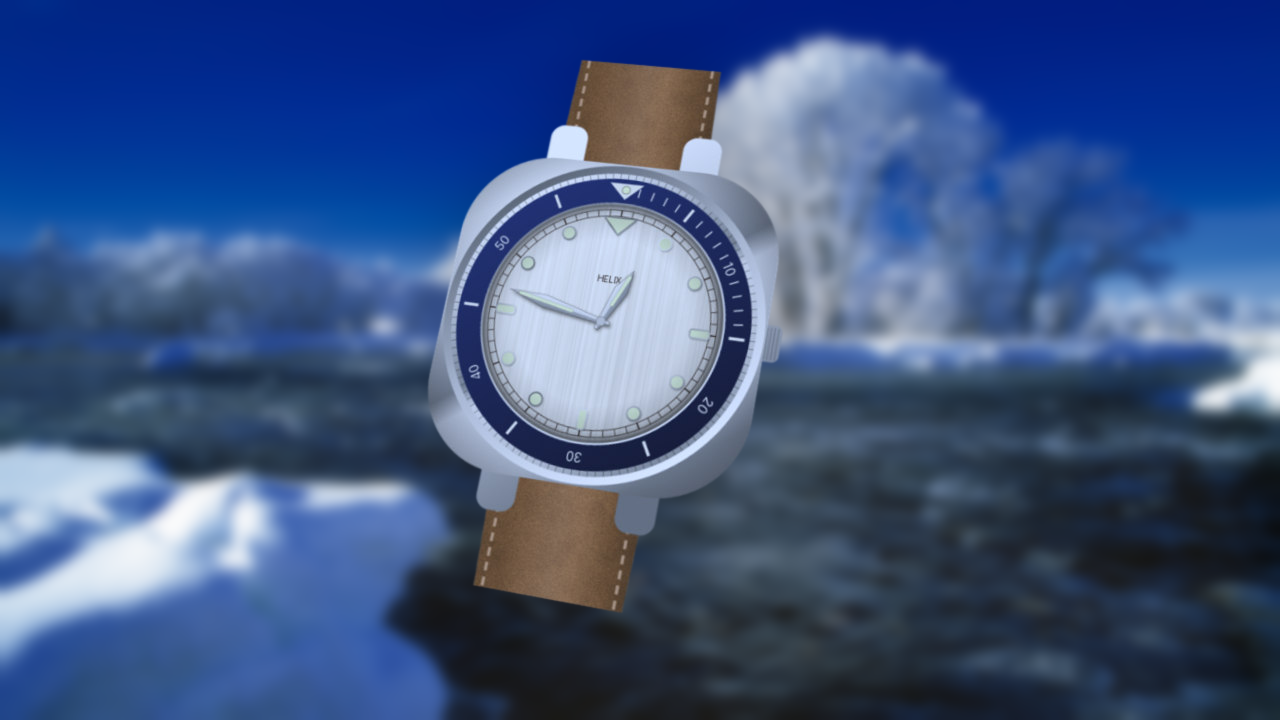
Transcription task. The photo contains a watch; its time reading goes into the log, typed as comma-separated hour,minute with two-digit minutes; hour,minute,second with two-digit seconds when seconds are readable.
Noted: 12,47
